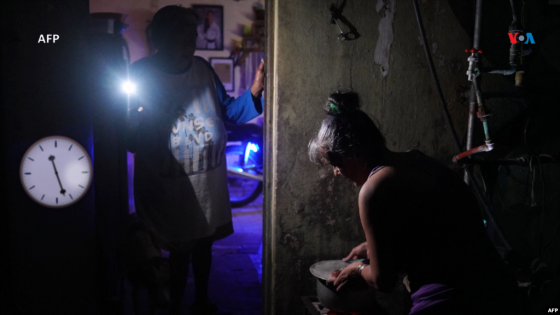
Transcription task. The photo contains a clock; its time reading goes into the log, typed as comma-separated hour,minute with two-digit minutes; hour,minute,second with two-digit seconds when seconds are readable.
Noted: 11,27
